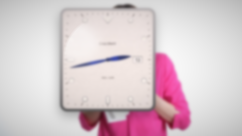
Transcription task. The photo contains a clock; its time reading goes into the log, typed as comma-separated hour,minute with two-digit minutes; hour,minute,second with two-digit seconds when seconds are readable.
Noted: 2,43
